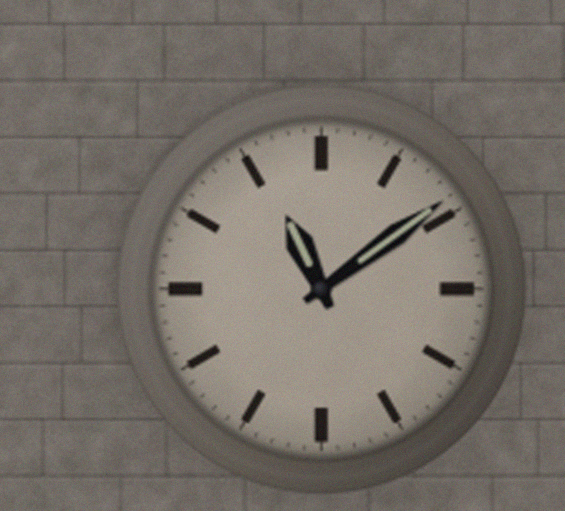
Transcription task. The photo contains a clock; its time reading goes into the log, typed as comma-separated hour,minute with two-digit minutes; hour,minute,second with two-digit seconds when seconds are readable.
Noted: 11,09
